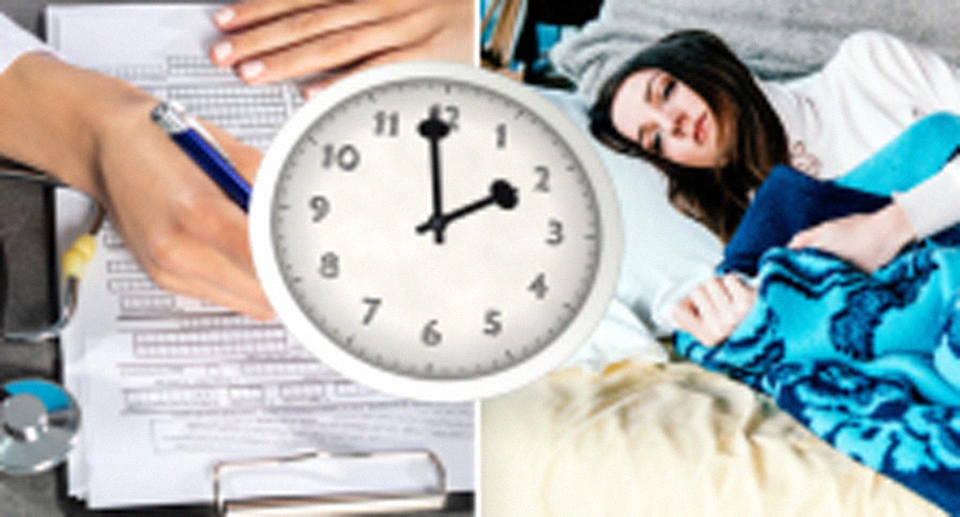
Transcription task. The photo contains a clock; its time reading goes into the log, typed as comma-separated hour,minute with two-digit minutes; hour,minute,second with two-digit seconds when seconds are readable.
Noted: 1,59
